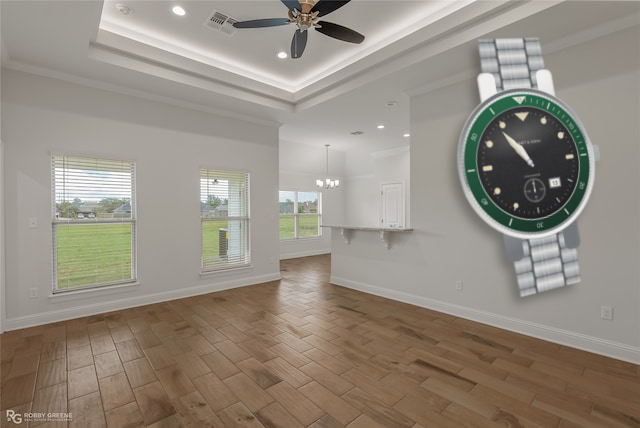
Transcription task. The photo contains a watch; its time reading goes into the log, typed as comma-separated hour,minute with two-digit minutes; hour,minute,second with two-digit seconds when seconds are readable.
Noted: 10,54
